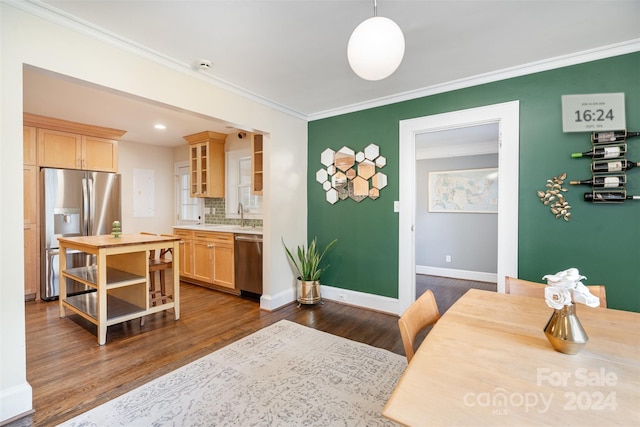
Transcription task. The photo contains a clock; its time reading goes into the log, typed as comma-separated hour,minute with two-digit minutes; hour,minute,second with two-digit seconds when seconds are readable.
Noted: 16,24
